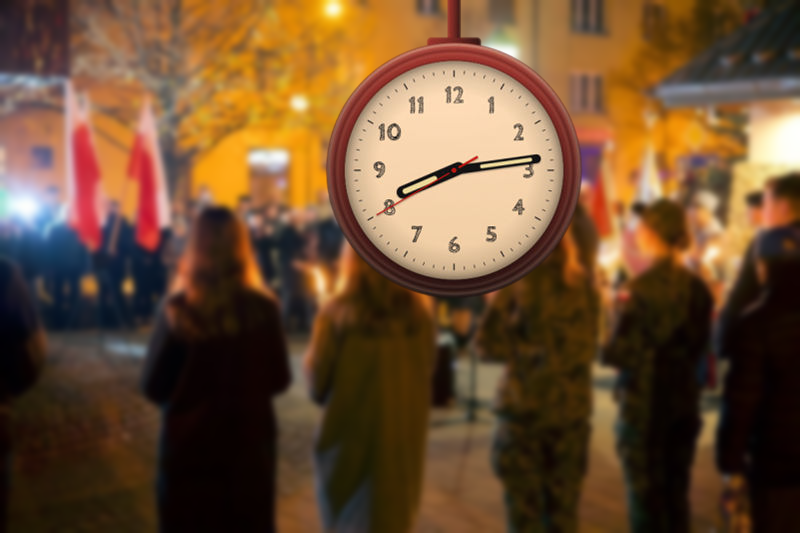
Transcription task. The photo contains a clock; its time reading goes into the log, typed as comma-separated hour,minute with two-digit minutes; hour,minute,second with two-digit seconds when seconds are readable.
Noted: 8,13,40
